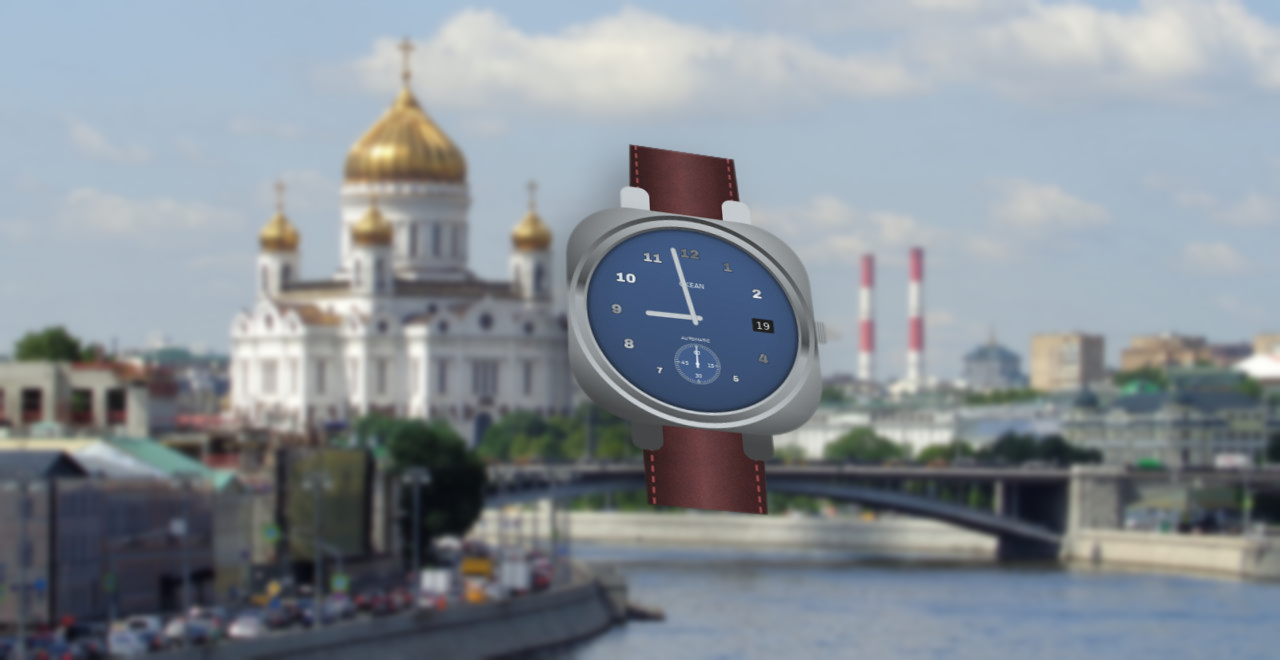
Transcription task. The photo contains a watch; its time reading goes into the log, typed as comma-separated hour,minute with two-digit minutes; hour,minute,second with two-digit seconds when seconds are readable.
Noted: 8,58
